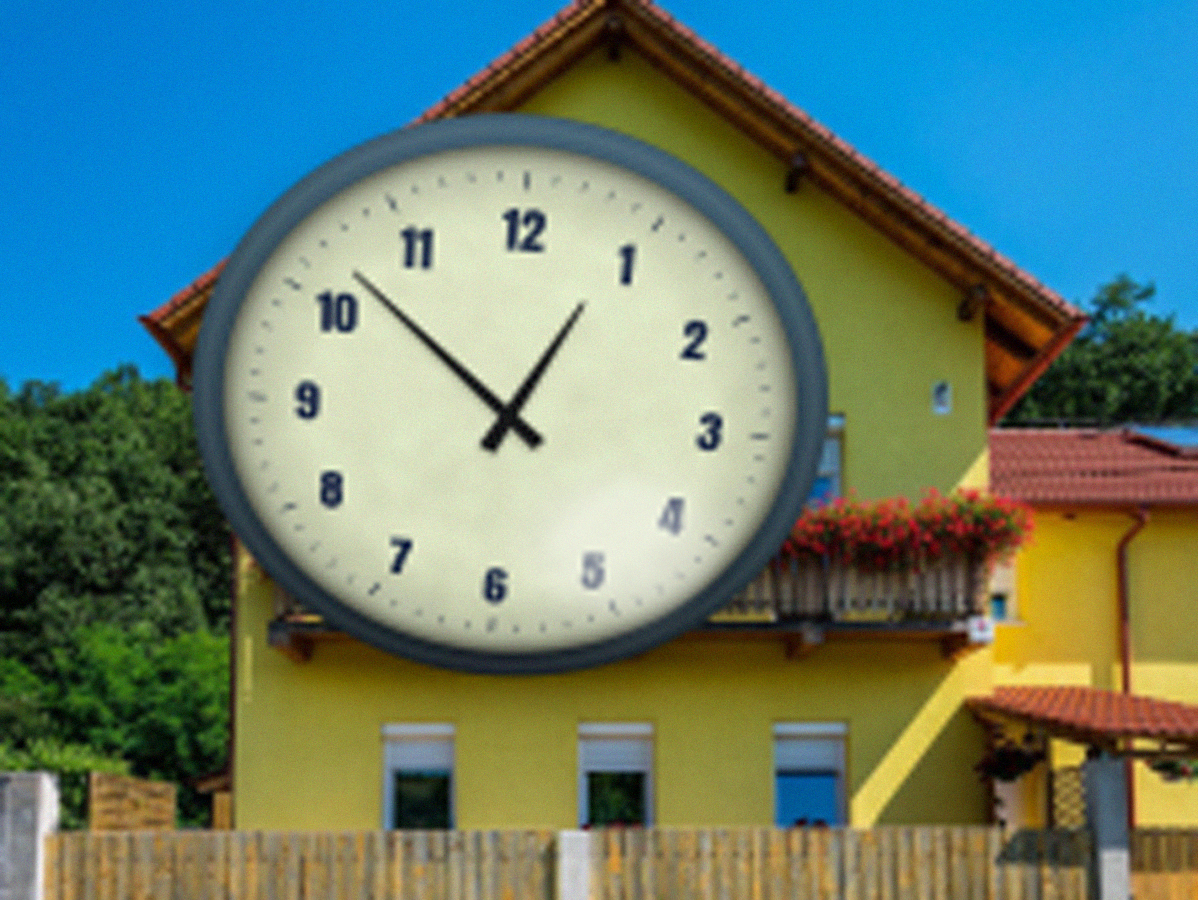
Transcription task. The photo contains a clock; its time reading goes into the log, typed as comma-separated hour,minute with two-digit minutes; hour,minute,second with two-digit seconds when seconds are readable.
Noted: 12,52
